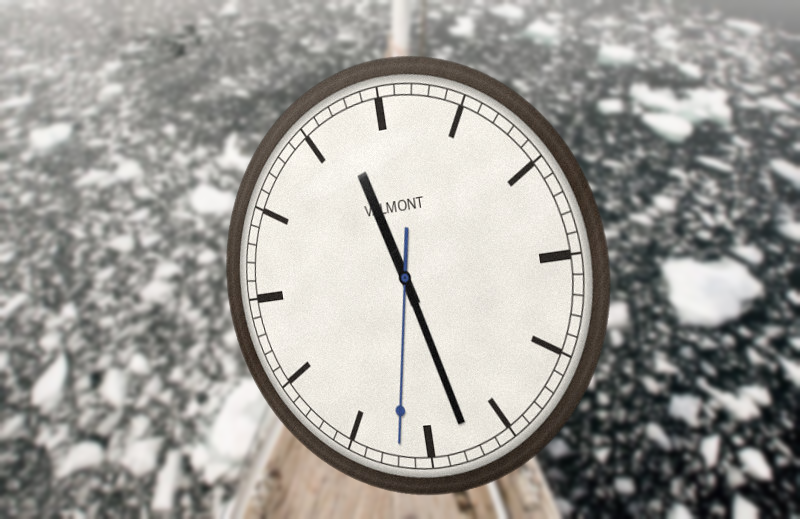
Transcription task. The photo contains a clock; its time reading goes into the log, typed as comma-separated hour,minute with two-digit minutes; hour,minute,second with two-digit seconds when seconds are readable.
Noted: 11,27,32
